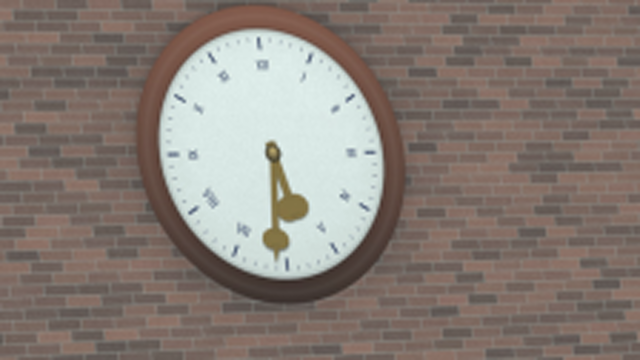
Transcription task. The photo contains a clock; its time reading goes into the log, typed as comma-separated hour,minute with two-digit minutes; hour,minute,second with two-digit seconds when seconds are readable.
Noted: 5,31
